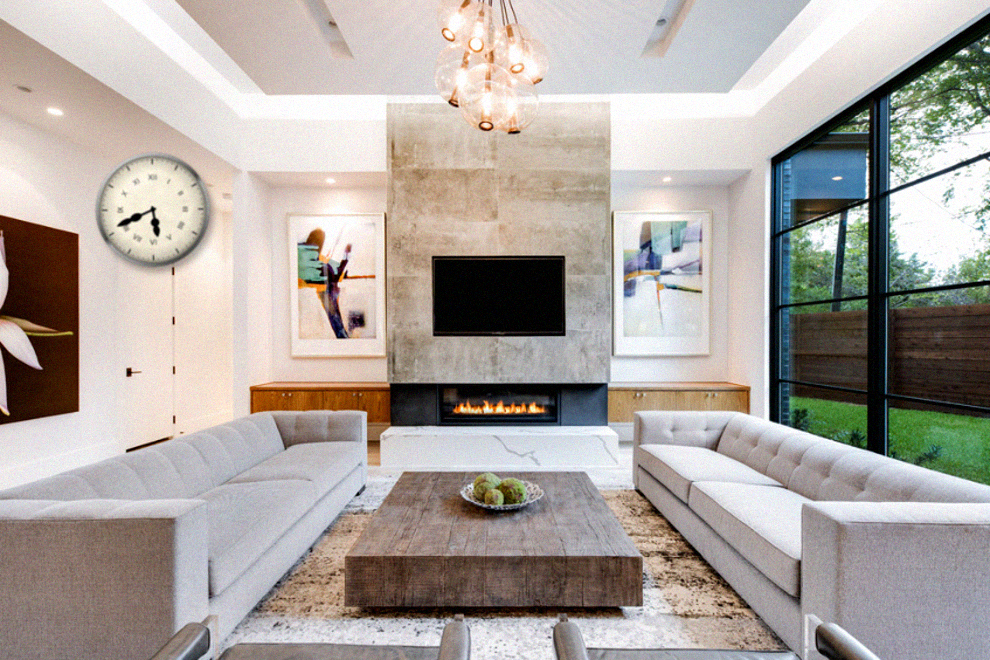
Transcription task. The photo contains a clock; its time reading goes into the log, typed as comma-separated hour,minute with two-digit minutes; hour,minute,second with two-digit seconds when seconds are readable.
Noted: 5,41
